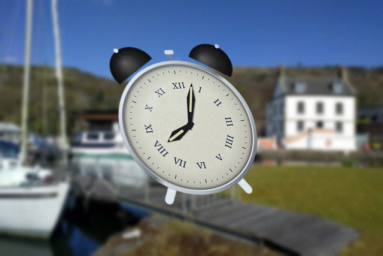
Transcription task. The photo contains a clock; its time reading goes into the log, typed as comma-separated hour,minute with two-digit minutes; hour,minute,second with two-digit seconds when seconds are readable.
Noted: 8,03
